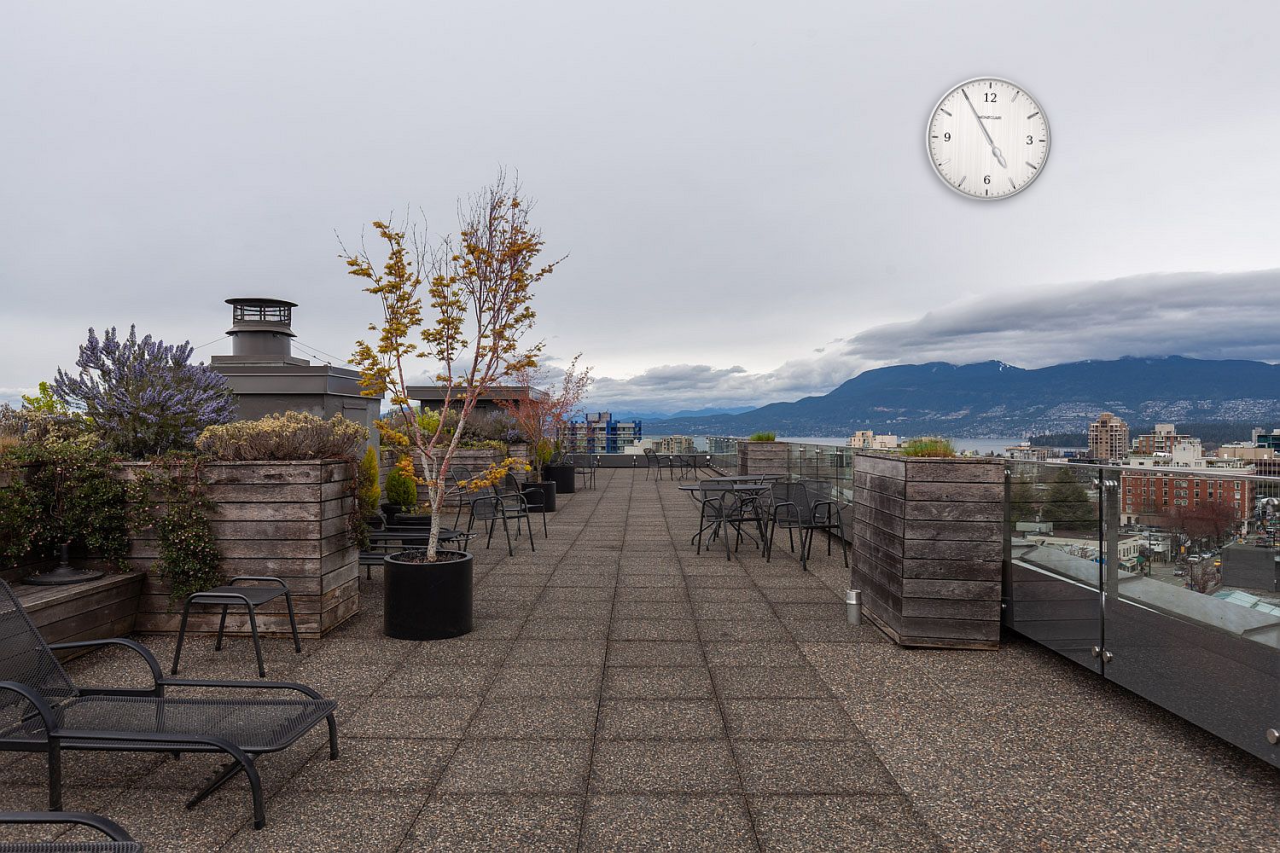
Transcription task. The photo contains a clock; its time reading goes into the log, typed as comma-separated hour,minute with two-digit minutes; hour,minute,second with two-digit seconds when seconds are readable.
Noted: 4,55
